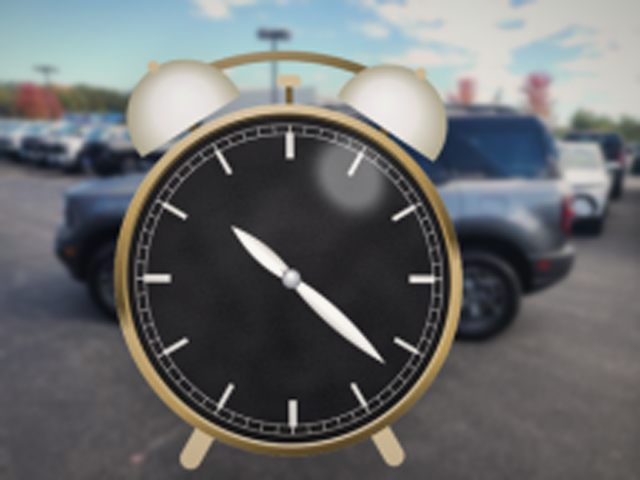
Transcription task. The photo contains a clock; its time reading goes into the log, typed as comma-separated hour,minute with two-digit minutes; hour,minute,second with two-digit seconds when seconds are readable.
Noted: 10,22
